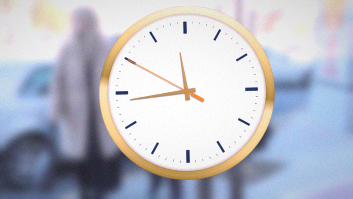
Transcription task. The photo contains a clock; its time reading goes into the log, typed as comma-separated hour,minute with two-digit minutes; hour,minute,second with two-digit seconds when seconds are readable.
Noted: 11,43,50
